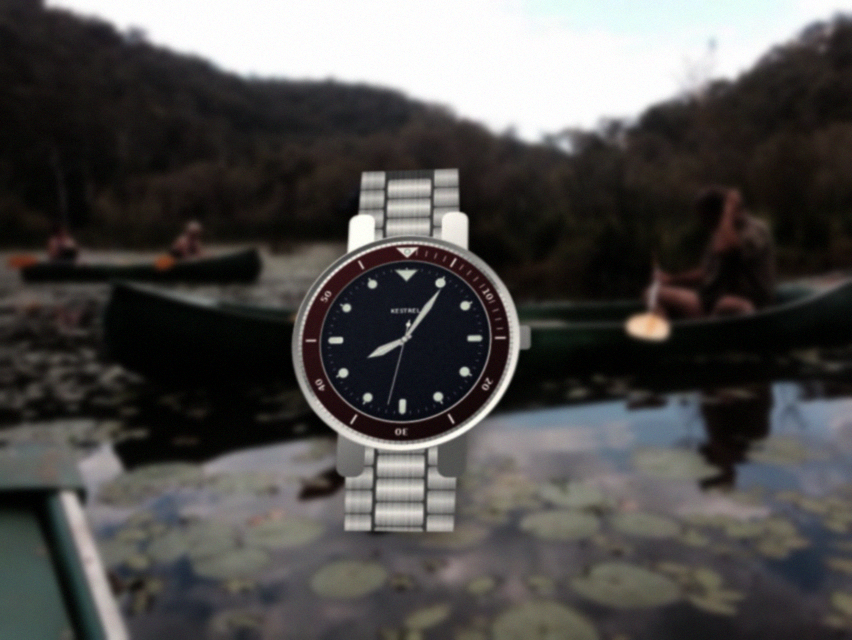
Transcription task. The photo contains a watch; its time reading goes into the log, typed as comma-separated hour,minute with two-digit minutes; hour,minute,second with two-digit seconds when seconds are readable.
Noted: 8,05,32
